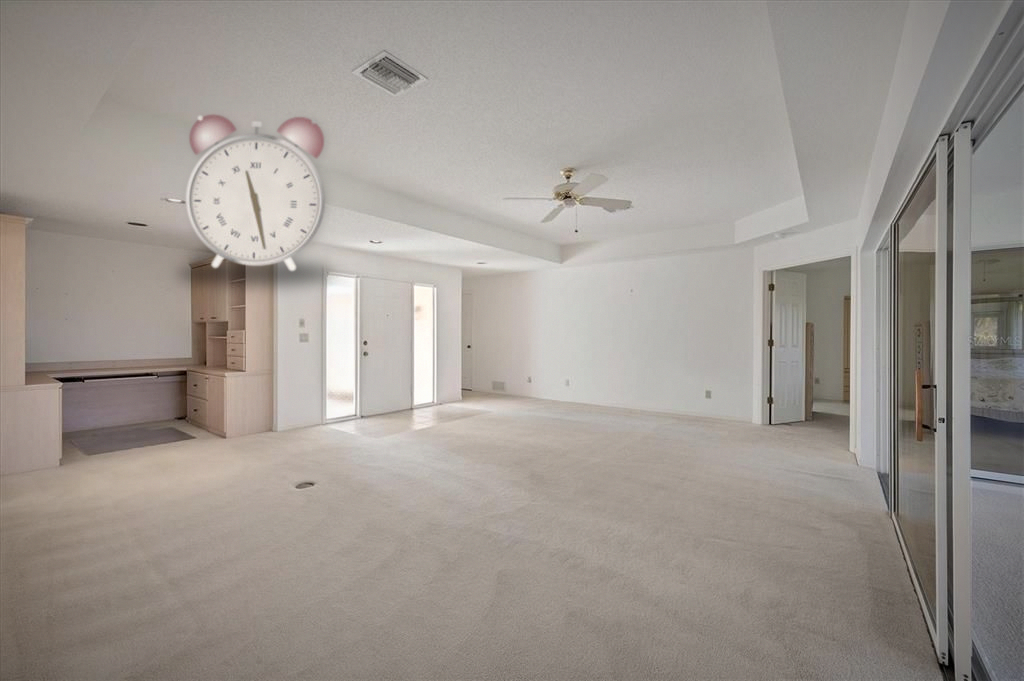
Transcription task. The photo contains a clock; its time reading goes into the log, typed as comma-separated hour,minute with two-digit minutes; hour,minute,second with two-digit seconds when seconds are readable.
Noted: 11,28
